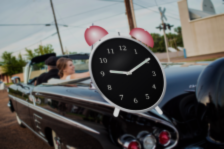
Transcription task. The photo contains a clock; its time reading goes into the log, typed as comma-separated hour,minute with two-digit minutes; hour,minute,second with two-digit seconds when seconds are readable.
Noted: 9,10
